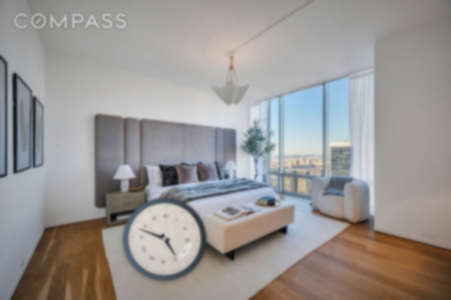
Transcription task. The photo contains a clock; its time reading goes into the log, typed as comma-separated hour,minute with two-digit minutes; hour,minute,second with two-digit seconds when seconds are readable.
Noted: 4,48
